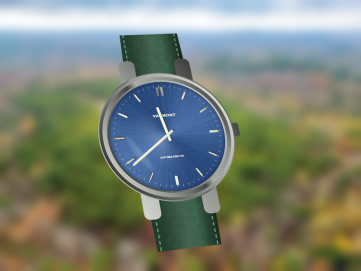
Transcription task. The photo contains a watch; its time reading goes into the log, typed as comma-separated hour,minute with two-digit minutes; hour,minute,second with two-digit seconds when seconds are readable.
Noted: 11,39
